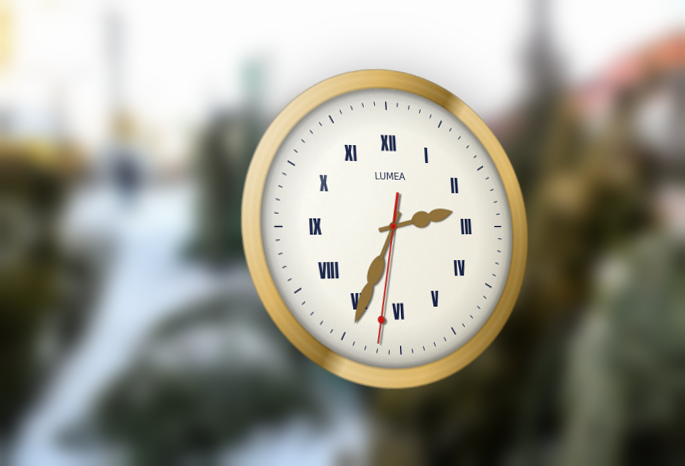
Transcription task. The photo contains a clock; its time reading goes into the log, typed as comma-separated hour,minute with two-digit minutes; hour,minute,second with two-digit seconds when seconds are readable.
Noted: 2,34,32
